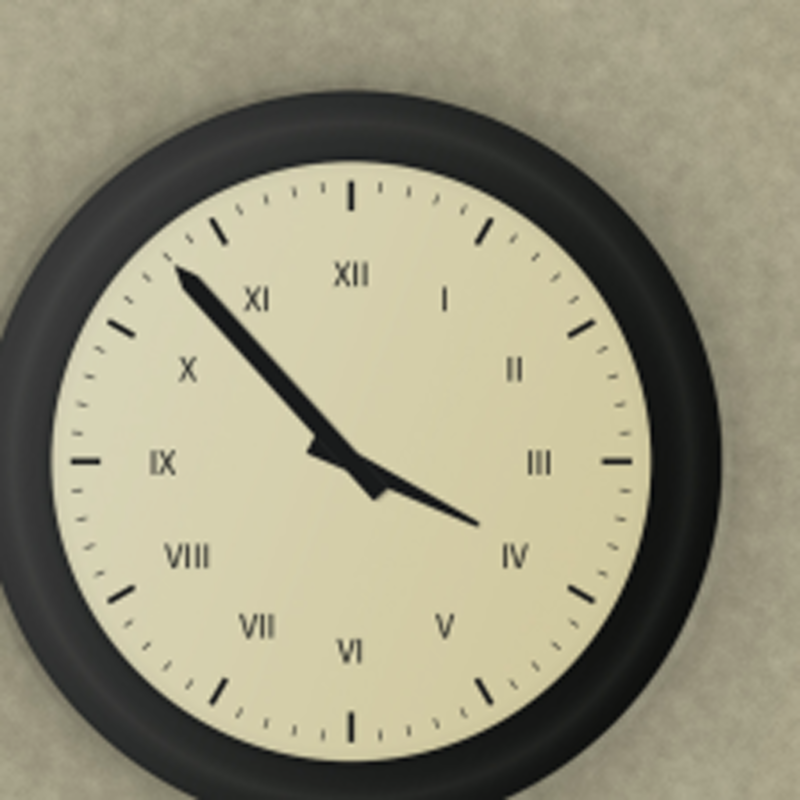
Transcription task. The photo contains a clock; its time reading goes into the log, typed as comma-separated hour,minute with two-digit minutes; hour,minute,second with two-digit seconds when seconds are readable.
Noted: 3,53
